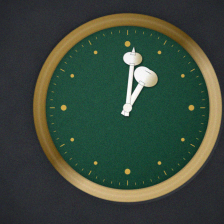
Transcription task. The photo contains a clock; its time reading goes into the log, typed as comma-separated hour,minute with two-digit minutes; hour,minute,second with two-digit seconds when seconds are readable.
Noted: 1,01
